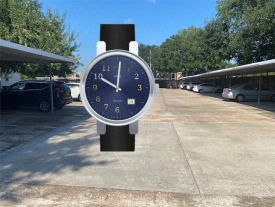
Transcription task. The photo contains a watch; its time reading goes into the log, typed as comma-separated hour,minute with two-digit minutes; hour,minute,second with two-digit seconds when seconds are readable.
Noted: 10,01
